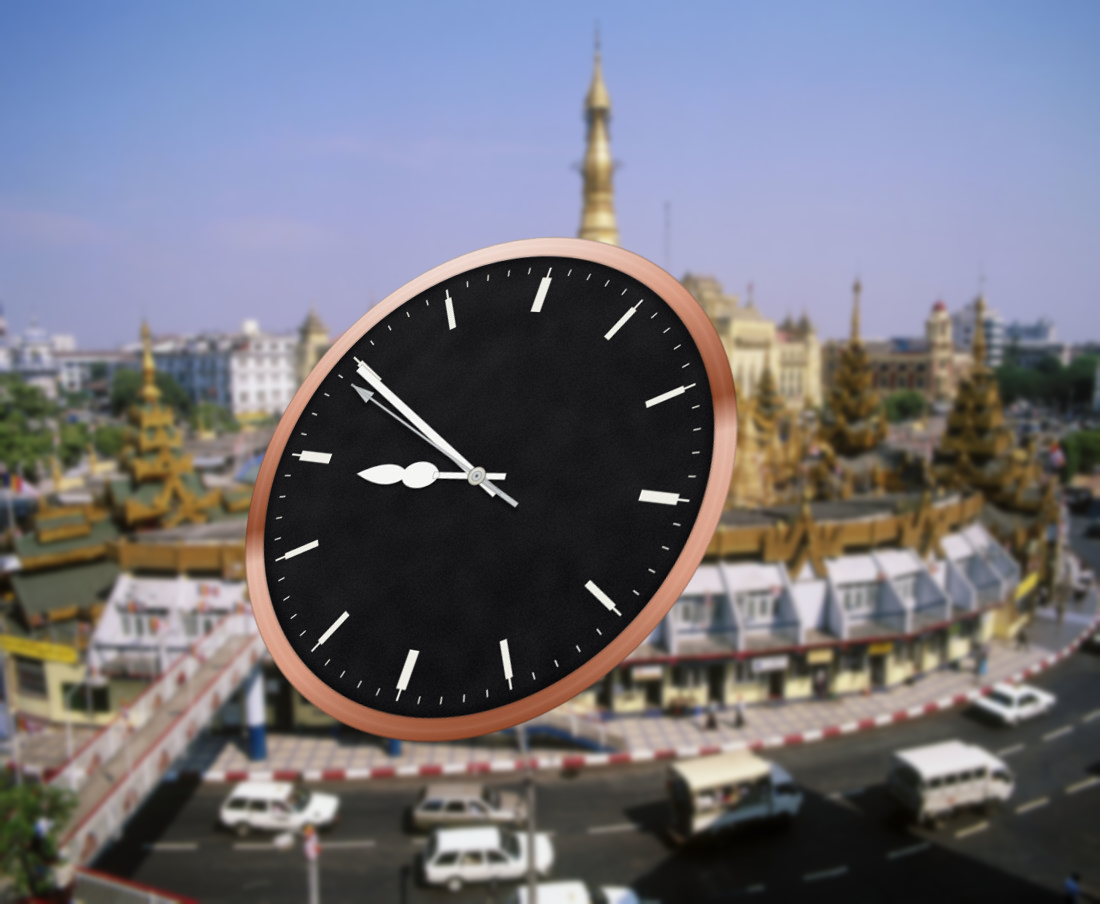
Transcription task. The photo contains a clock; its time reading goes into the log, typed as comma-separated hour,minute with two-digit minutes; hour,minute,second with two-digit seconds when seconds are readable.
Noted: 8,49,49
